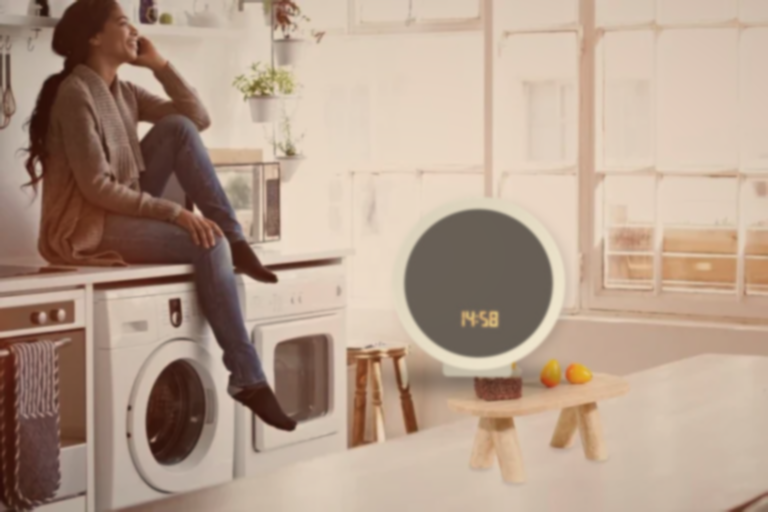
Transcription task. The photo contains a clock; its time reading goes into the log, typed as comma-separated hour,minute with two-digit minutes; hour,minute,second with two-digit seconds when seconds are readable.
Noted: 14,58
